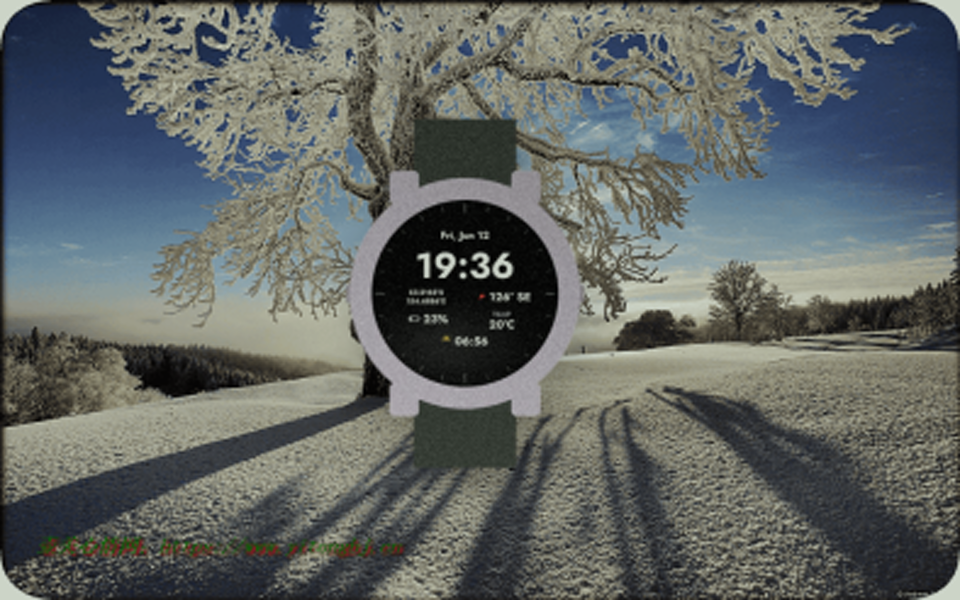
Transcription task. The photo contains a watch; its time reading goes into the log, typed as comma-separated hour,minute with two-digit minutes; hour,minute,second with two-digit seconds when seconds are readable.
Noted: 19,36
